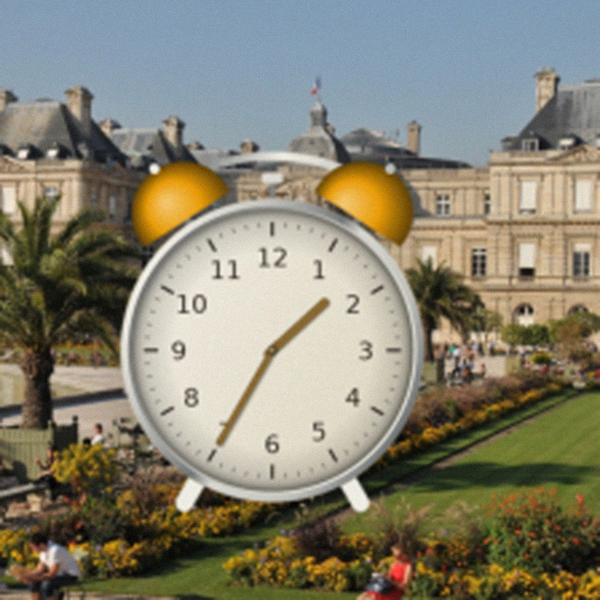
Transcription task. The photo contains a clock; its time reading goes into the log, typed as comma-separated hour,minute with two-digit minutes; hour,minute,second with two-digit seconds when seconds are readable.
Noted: 1,35
